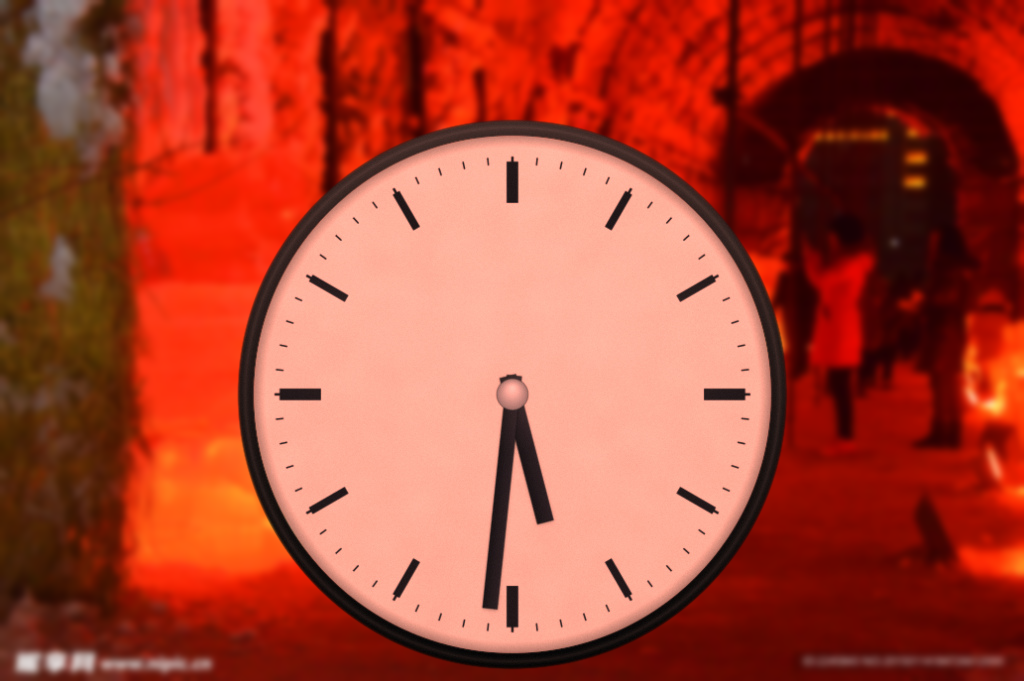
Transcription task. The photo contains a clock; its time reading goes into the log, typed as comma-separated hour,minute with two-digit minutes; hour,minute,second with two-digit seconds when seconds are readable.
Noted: 5,31
